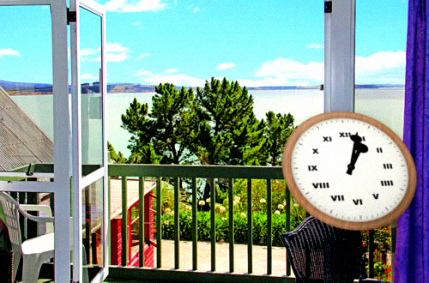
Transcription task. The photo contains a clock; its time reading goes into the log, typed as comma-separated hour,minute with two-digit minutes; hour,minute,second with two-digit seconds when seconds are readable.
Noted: 1,03
